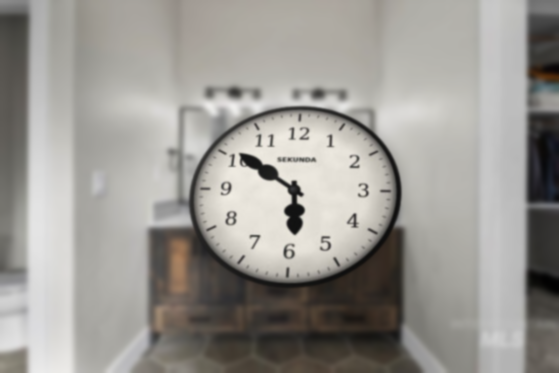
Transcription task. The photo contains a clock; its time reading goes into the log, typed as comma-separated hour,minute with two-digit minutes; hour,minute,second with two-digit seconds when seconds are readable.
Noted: 5,51
